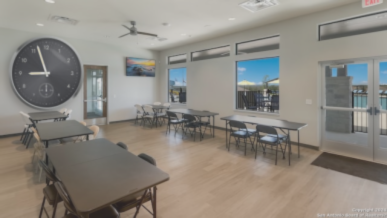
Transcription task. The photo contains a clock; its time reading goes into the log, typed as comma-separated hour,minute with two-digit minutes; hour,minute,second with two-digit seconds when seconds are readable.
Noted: 8,57
